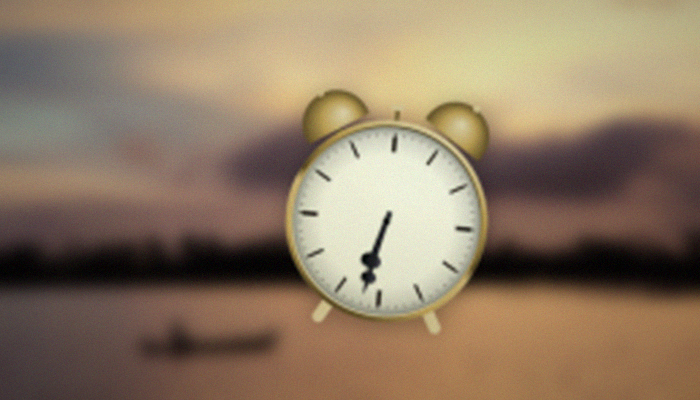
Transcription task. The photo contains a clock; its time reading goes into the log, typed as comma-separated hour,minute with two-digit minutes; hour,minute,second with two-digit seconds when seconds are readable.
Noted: 6,32
